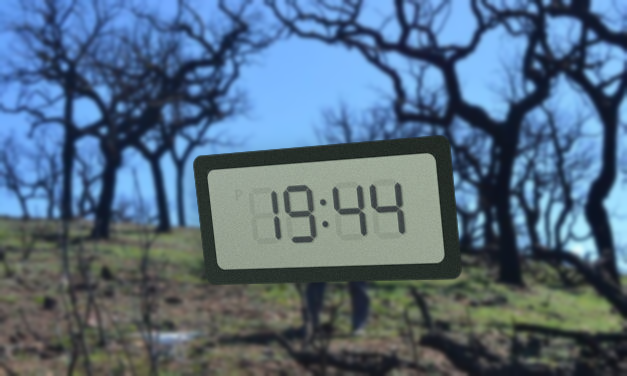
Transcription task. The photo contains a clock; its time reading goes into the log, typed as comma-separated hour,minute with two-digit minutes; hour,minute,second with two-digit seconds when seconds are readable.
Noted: 19,44
